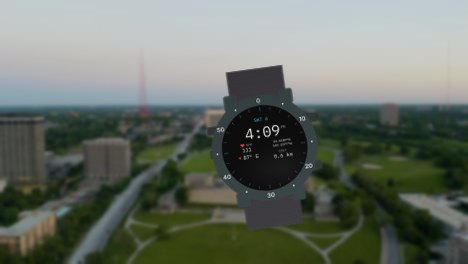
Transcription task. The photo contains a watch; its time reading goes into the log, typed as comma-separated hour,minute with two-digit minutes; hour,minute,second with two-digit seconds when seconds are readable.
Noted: 4,09
